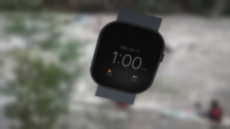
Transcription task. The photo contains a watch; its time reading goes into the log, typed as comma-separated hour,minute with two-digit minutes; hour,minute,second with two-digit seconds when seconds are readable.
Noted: 1,00
